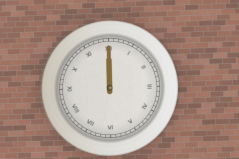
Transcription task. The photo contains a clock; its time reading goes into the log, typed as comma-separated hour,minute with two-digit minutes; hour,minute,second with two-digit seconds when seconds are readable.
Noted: 12,00
